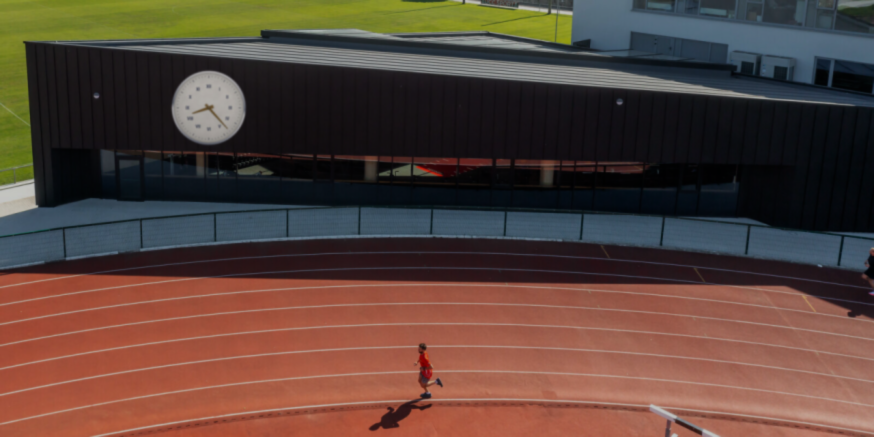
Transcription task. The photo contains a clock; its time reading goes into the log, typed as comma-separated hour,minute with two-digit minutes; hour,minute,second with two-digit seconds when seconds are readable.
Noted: 8,23
